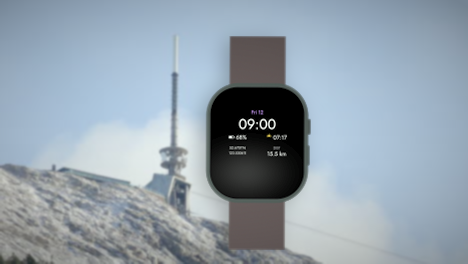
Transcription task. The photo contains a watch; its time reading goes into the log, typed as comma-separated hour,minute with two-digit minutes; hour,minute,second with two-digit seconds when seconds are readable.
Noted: 9,00
